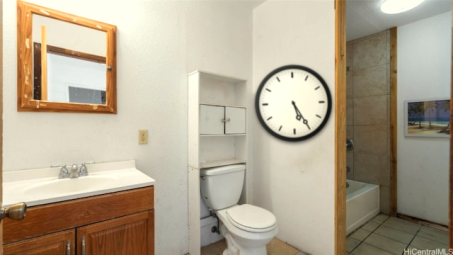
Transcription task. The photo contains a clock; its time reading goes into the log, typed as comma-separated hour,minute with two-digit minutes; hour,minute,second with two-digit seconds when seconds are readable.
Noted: 5,25
